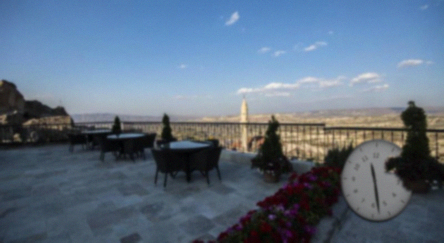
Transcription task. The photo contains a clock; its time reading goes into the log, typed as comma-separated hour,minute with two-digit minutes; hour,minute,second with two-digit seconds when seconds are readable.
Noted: 11,28
